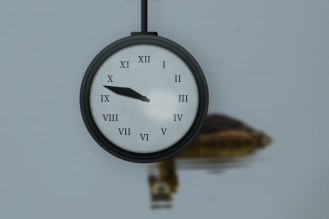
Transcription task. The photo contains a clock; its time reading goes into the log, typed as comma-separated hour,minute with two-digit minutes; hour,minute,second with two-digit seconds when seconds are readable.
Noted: 9,48
